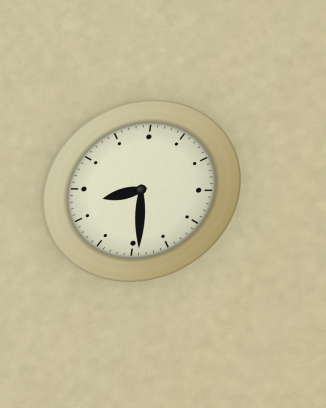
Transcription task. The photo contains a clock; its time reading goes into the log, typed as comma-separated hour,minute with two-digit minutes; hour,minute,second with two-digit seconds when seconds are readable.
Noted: 8,29
